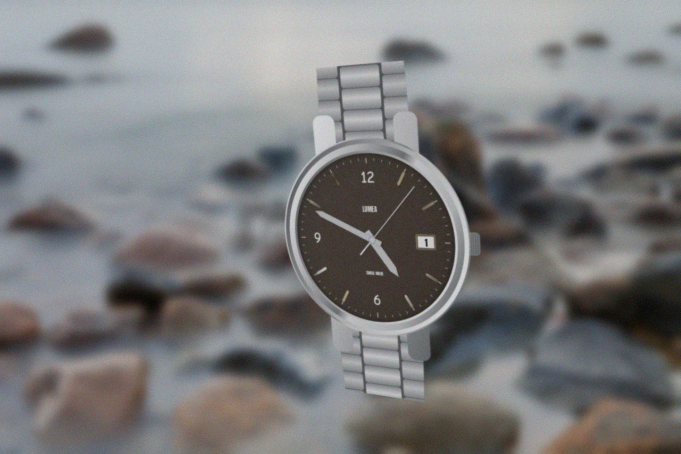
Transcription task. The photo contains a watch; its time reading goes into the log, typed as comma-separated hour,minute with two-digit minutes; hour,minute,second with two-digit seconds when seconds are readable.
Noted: 4,49,07
